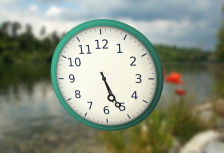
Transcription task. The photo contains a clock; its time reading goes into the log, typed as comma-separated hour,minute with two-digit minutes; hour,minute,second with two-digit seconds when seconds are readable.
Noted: 5,26
